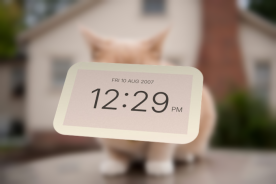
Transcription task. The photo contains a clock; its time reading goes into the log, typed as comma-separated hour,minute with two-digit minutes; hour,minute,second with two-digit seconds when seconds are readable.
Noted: 12,29
